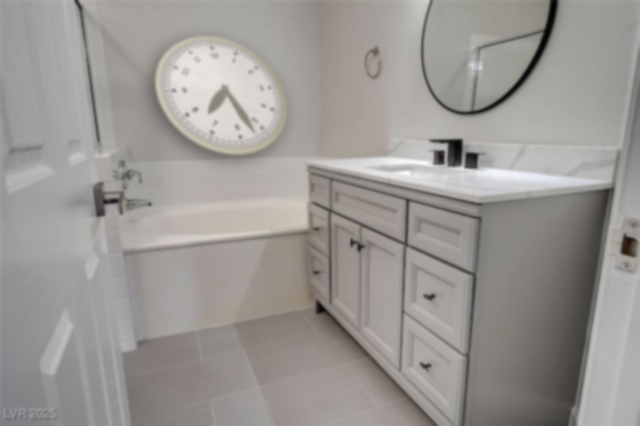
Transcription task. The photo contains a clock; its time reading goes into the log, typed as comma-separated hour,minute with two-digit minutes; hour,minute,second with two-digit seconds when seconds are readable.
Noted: 7,27
